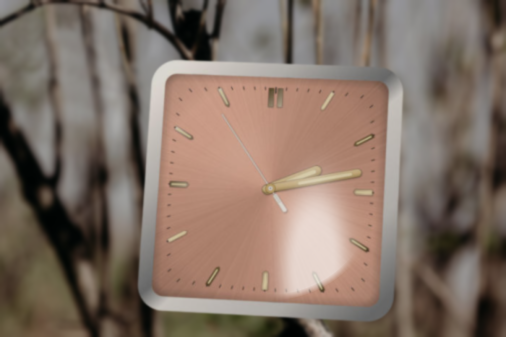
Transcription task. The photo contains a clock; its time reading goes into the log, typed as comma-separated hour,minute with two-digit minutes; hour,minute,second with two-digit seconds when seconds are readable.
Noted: 2,12,54
